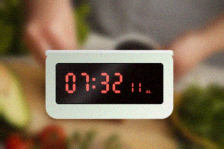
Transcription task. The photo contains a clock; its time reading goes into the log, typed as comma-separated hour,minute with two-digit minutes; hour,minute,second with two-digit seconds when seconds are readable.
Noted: 7,32,11
